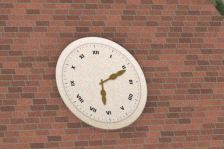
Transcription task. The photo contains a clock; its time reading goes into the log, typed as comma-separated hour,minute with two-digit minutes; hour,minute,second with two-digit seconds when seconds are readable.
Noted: 6,11
